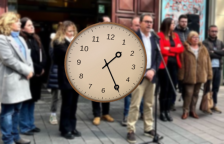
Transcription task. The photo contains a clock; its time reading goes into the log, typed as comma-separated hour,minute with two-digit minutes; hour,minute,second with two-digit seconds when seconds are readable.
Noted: 1,25
